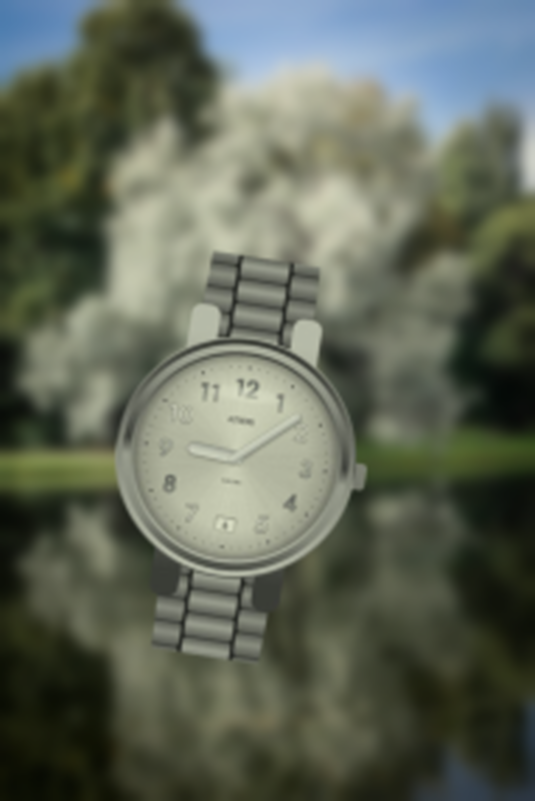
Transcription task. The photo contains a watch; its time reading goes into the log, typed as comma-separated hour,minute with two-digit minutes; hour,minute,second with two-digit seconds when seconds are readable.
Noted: 9,08
